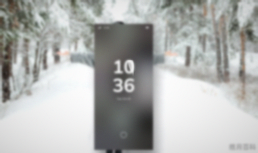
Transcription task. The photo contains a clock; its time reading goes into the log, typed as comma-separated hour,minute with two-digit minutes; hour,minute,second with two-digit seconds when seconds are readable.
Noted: 10,36
